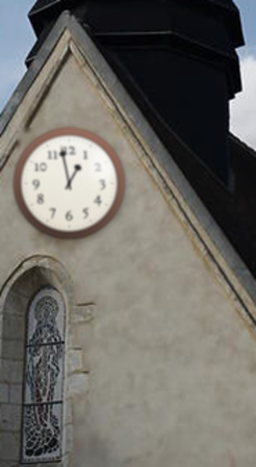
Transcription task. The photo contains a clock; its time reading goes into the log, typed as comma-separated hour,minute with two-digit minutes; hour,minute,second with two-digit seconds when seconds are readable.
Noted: 12,58
